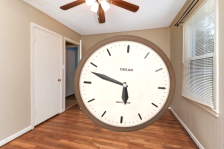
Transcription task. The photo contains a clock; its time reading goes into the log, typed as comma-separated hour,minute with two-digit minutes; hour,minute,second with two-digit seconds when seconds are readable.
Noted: 5,48
